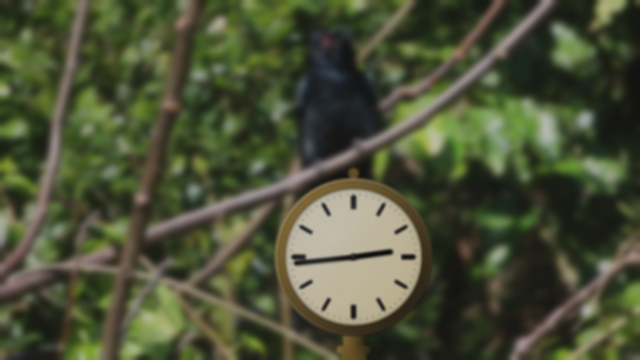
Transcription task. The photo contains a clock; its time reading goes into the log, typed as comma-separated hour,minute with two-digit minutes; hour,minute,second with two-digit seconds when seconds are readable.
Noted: 2,44
